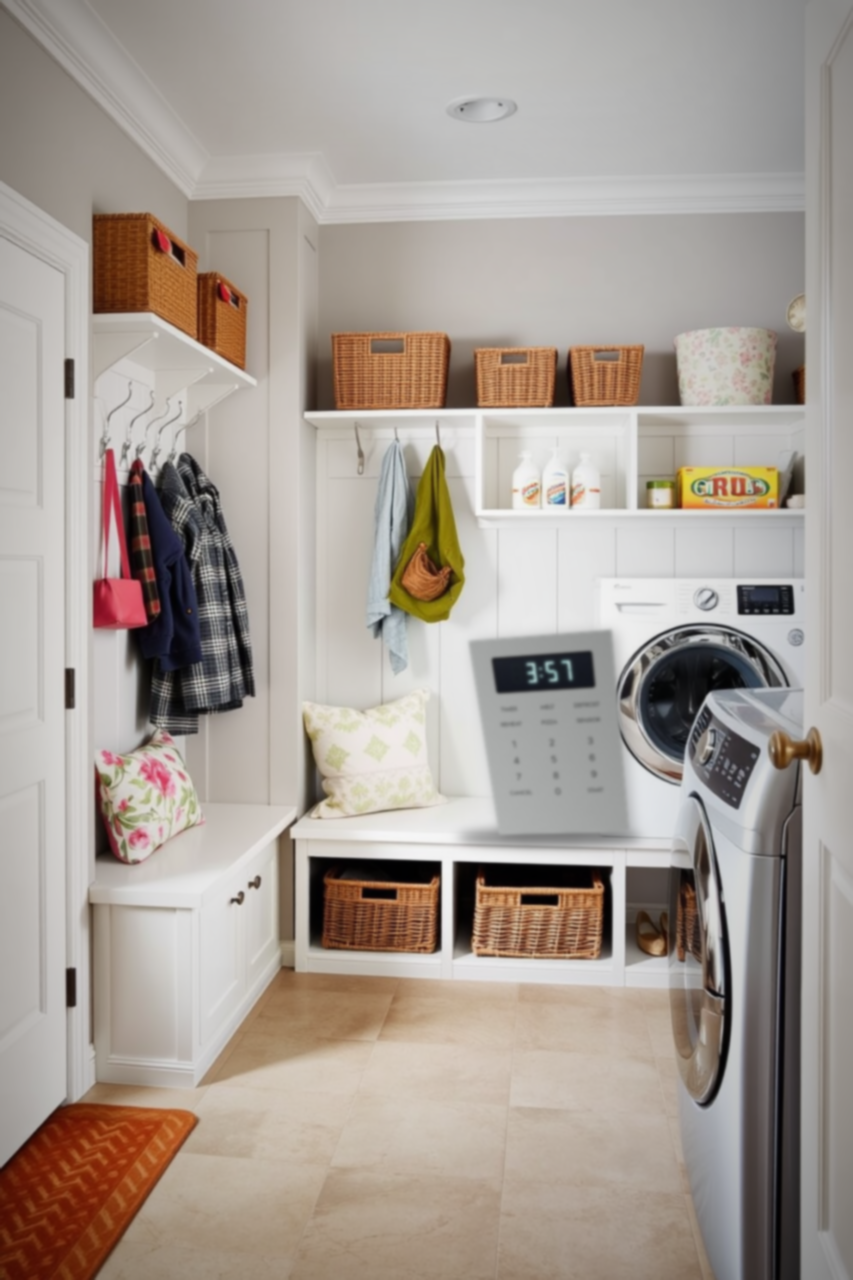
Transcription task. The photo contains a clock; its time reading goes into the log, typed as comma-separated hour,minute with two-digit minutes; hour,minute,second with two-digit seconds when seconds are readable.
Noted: 3,57
